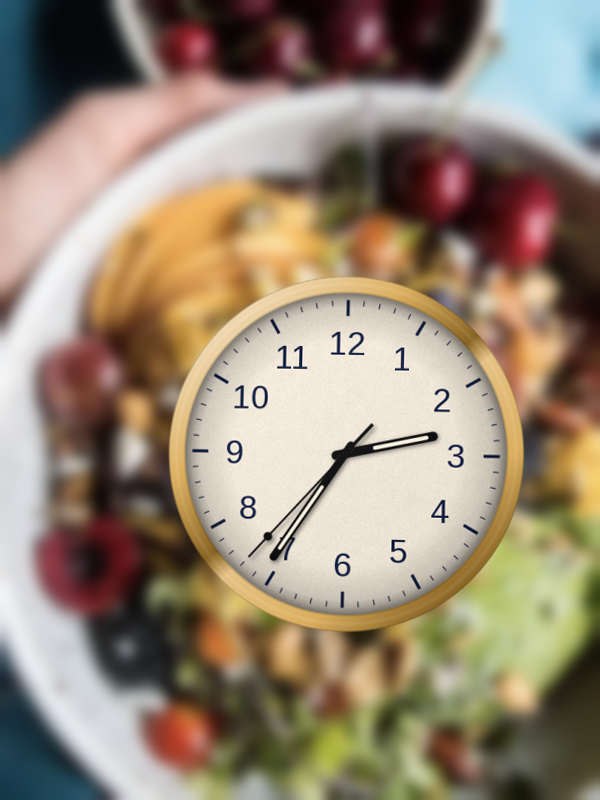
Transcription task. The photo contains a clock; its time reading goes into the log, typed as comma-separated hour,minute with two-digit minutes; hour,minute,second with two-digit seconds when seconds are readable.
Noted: 2,35,37
